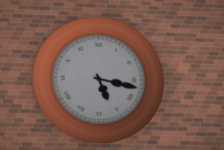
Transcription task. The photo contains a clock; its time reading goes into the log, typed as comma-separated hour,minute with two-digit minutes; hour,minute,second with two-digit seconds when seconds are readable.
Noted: 5,17
